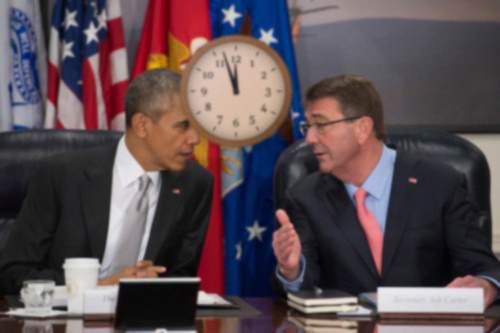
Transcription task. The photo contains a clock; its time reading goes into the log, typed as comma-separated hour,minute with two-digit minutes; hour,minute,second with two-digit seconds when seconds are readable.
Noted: 11,57
